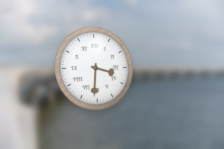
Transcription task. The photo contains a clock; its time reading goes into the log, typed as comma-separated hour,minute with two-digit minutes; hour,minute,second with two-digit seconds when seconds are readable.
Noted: 3,31
